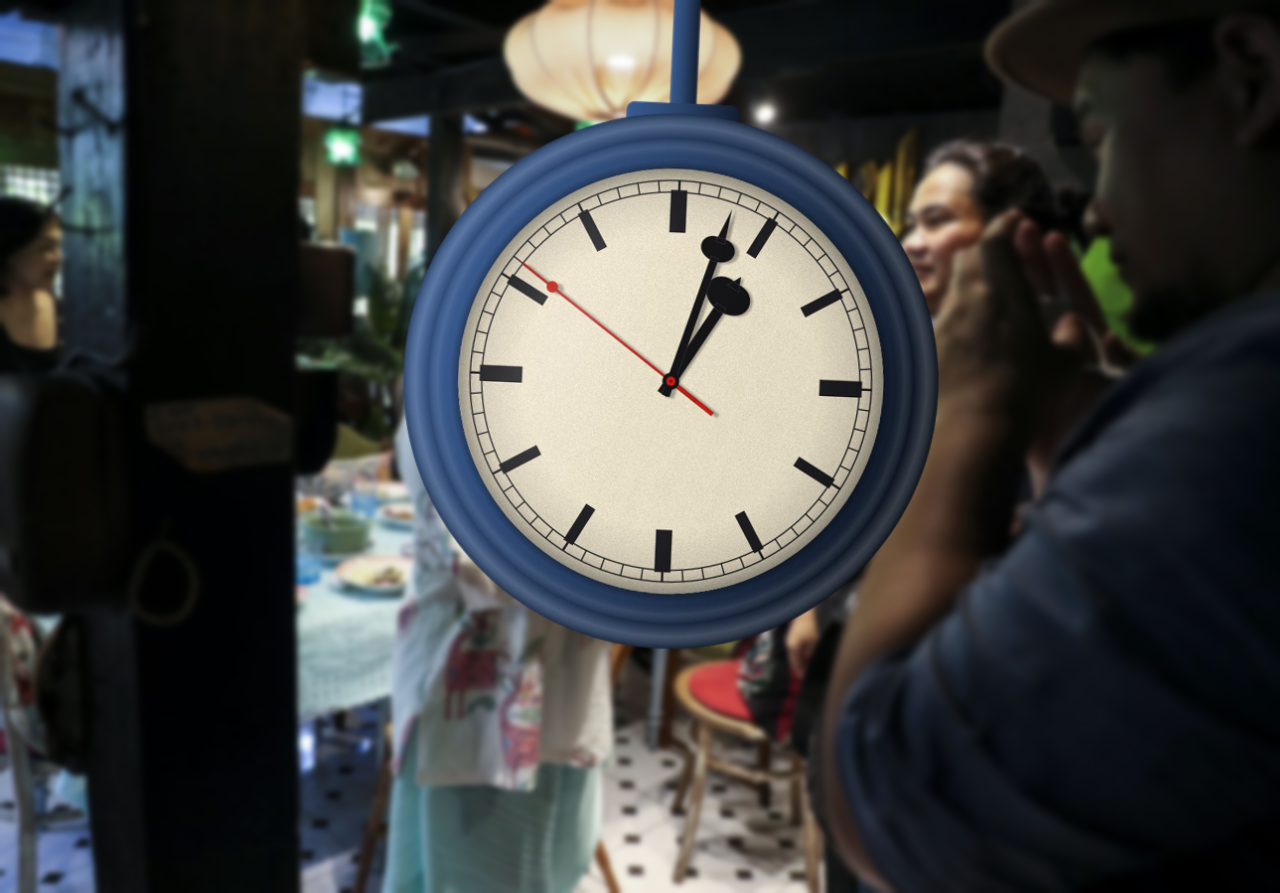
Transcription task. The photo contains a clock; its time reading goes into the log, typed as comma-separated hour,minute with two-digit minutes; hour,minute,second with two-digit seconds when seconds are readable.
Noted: 1,02,51
